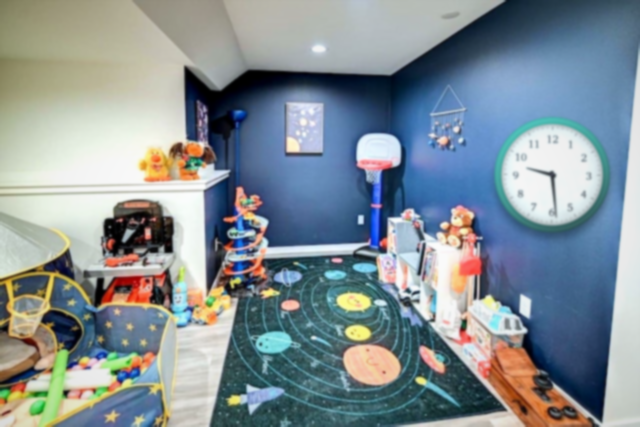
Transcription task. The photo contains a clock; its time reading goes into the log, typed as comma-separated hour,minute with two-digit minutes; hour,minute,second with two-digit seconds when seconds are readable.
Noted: 9,29
